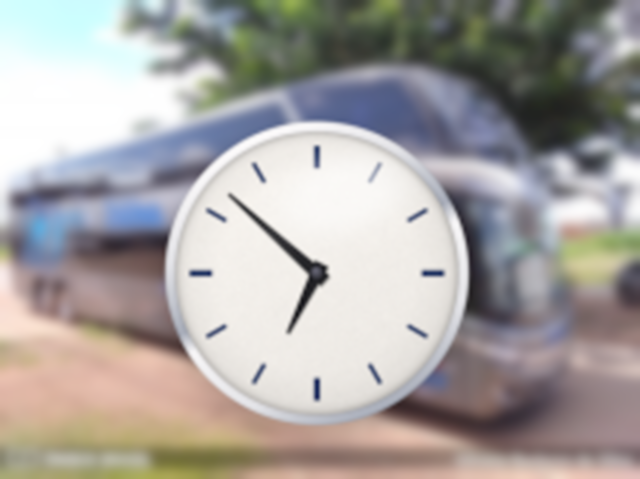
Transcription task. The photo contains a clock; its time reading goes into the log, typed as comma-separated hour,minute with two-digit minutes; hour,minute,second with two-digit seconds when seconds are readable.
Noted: 6,52
